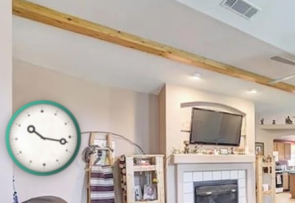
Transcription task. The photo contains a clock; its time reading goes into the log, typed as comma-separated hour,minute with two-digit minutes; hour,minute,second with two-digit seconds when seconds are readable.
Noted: 10,17
